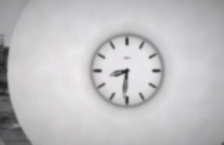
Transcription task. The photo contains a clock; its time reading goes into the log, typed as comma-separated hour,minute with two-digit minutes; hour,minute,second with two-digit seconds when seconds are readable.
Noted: 8,31
